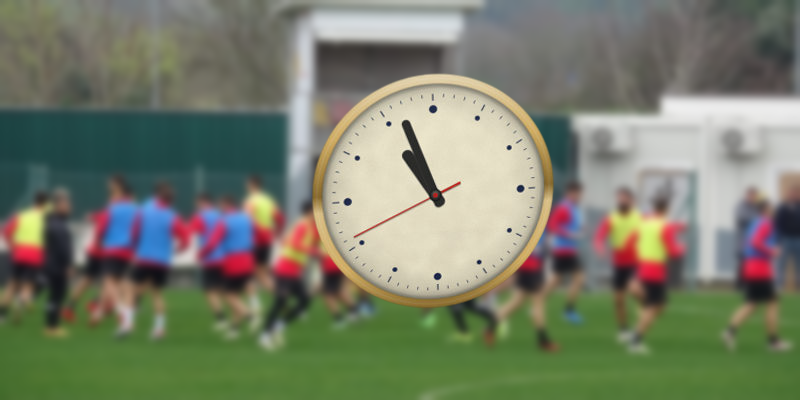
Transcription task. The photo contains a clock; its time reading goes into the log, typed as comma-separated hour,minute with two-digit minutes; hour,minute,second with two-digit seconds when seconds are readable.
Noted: 10,56,41
